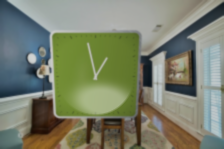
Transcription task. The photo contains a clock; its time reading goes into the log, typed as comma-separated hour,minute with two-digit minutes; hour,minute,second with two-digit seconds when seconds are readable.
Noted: 12,58
